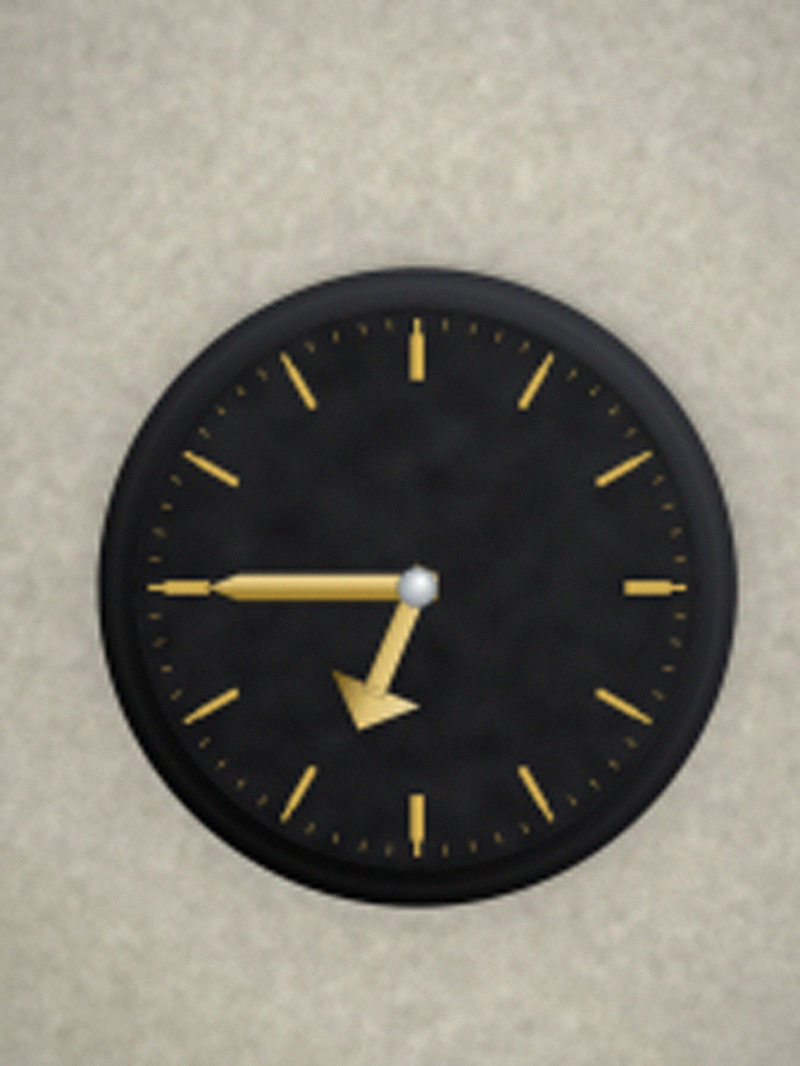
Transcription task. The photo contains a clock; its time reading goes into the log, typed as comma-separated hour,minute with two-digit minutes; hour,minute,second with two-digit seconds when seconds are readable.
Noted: 6,45
